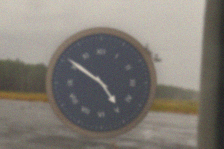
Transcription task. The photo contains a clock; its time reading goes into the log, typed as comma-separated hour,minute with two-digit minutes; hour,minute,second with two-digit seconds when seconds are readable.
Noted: 4,51
